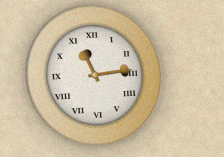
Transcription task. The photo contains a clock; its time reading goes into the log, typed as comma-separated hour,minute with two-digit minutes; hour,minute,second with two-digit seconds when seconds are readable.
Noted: 11,14
